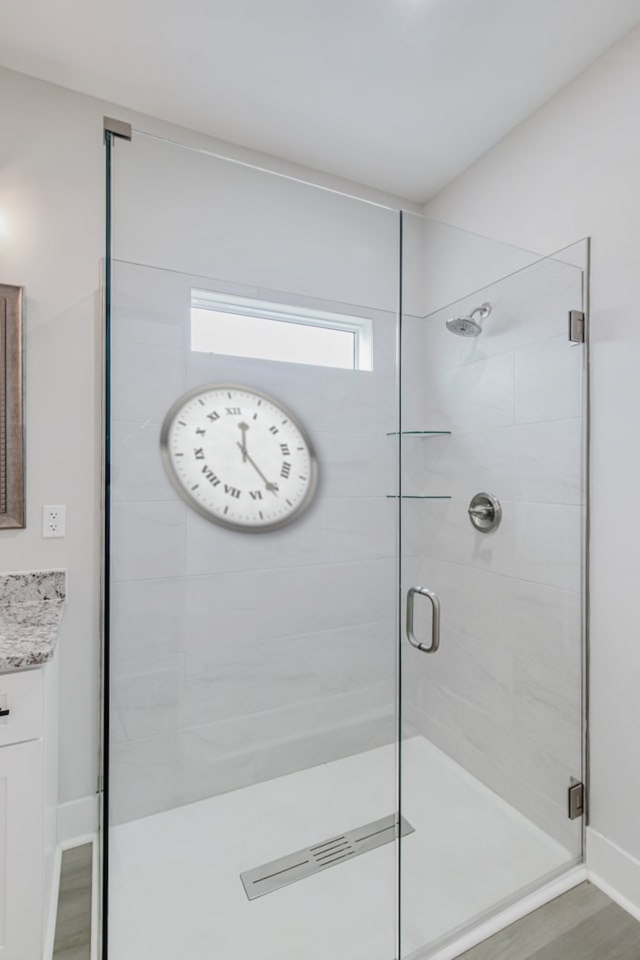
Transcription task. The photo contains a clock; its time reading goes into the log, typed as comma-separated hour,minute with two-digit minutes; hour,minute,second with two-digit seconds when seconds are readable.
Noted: 12,26
